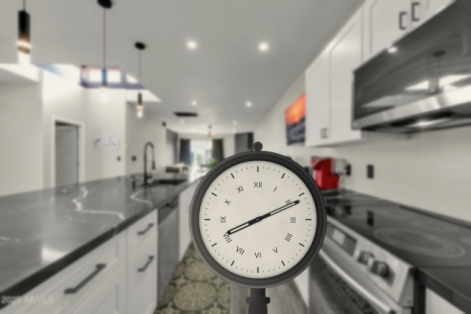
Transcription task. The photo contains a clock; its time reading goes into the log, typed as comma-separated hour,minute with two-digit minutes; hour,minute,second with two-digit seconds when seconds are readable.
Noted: 8,11
